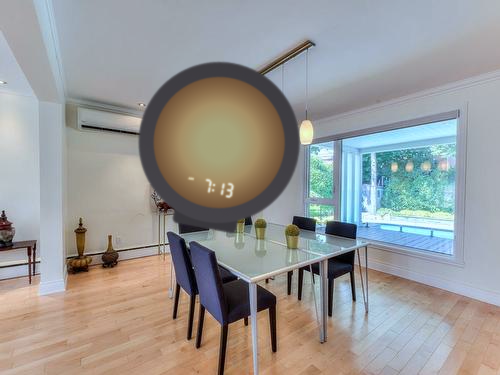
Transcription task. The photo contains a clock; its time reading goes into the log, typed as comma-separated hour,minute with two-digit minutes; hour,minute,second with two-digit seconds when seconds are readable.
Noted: 7,13
